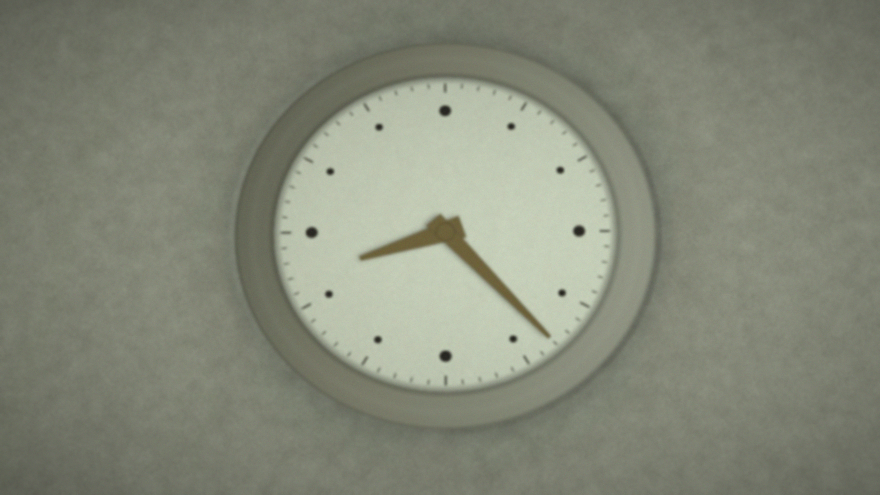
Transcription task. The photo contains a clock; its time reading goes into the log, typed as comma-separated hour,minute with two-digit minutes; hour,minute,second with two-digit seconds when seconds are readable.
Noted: 8,23
